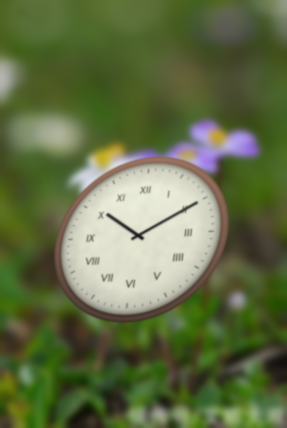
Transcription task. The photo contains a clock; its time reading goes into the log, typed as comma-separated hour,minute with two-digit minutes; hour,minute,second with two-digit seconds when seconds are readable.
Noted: 10,10
